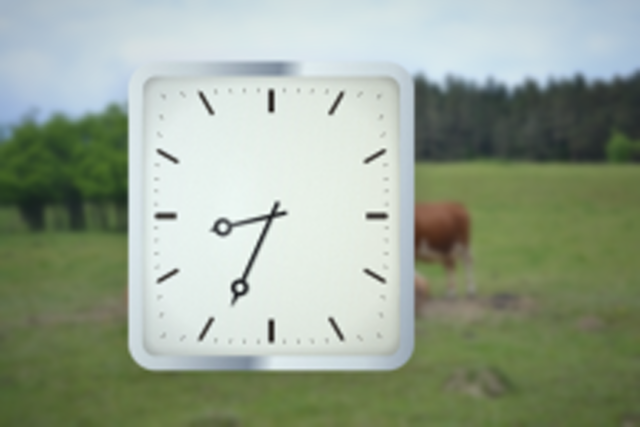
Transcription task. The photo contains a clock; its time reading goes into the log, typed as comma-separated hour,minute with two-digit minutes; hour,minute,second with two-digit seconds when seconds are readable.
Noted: 8,34
